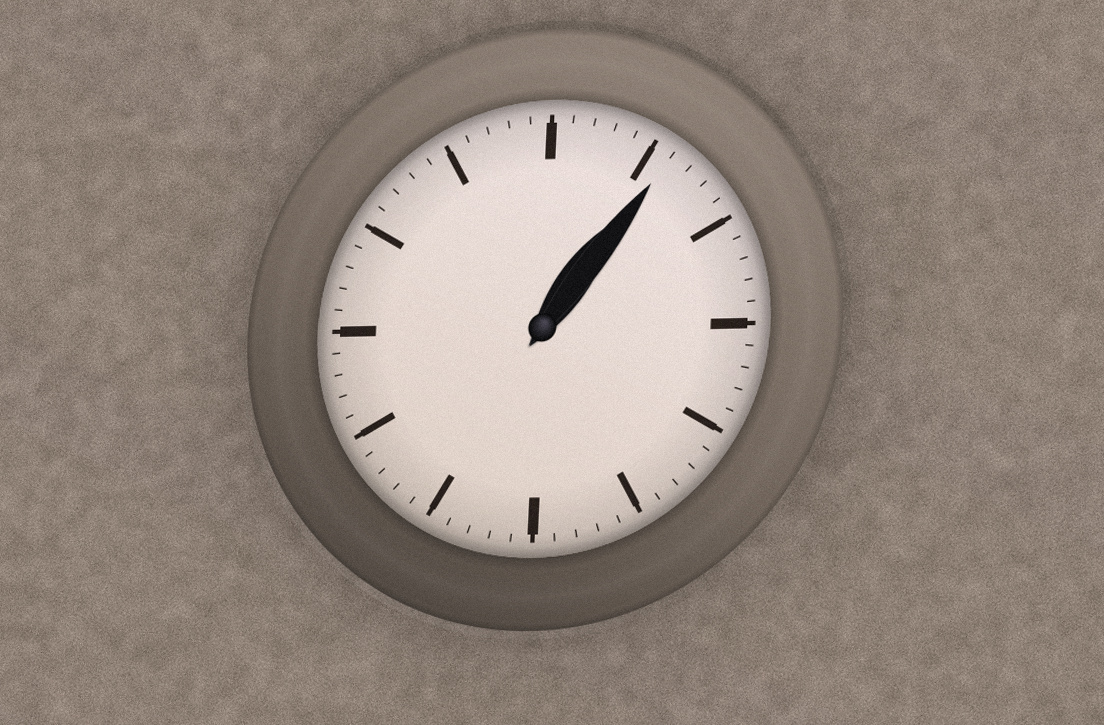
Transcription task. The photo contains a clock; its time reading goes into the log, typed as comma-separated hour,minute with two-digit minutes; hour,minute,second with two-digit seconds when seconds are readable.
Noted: 1,06
